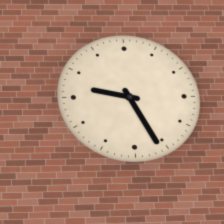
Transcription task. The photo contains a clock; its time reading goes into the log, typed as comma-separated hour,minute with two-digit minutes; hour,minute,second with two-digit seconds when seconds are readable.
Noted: 9,26
